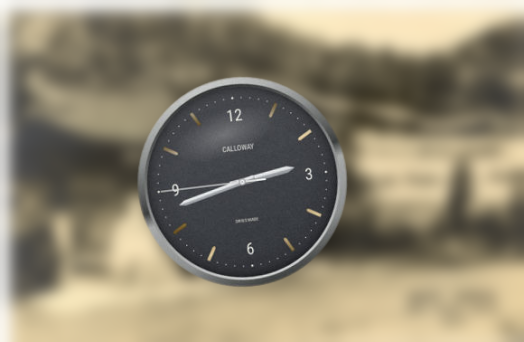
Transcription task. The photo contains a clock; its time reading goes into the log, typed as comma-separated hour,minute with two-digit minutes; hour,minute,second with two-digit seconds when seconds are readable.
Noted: 2,42,45
